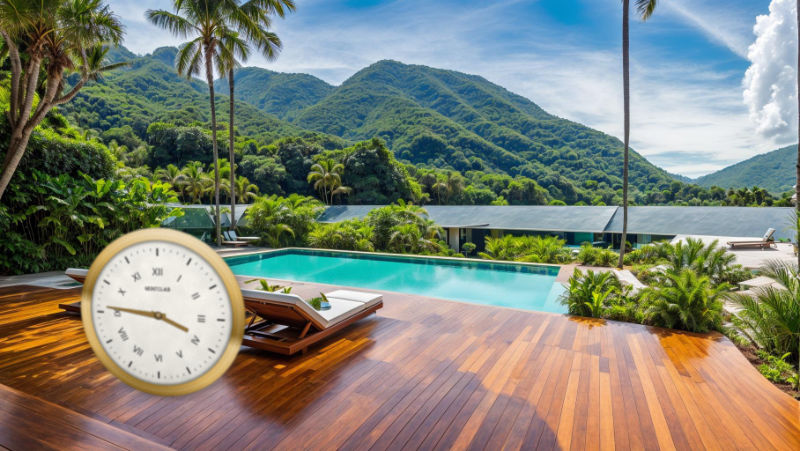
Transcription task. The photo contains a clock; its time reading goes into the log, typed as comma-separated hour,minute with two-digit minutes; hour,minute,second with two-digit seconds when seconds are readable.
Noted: 3,46
